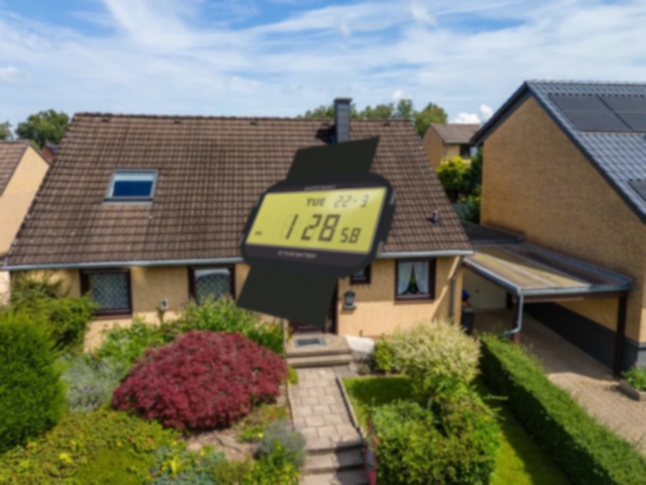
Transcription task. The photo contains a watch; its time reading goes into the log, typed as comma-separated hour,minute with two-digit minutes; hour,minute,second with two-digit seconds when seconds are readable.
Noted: 1,28,58
